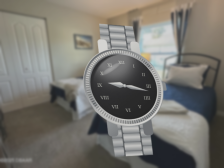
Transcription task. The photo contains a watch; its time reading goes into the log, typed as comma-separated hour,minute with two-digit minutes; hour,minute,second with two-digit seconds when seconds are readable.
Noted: 9,17
